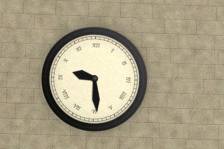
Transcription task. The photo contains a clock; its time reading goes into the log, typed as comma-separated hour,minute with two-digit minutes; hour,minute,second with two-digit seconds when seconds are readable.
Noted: 9,29
